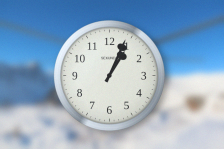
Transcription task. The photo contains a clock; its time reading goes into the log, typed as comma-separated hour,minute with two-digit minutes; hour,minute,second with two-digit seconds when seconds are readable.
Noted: 1,04
